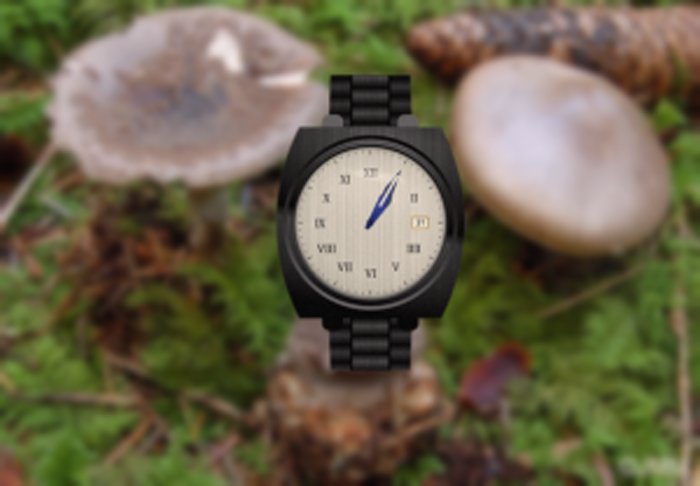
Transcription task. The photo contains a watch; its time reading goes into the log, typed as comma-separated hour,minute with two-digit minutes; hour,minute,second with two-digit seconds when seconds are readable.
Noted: 1,05
